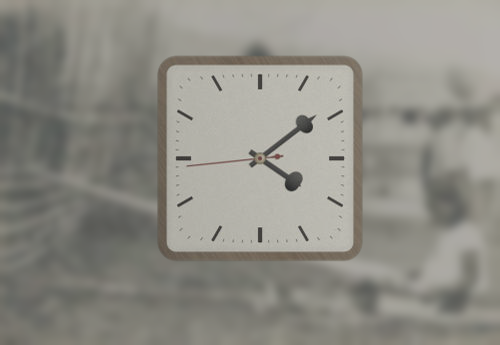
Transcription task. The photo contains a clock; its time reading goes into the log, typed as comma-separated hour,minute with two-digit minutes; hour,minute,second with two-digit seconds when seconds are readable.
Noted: 4,08,44
